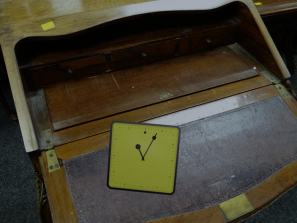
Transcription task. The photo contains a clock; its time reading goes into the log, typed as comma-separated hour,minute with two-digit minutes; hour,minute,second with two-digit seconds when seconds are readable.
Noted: 11,04
